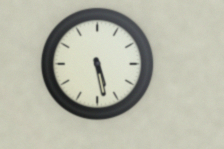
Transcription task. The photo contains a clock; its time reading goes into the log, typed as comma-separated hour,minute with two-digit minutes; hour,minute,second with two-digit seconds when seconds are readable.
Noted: 5,28
